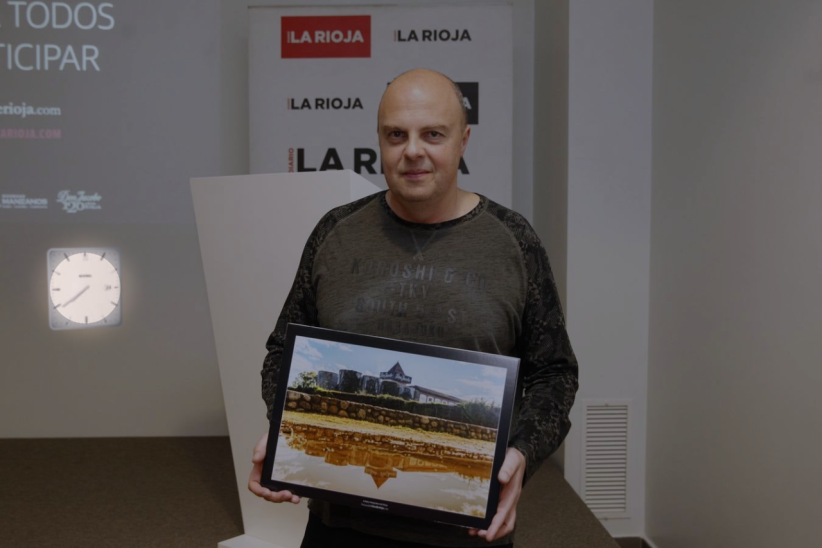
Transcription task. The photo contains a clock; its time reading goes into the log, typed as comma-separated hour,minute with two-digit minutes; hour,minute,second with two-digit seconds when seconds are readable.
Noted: 7,39
